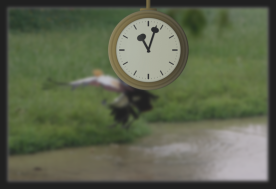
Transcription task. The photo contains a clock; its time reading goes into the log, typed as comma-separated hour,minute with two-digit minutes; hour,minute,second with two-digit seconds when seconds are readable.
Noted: 11,03
